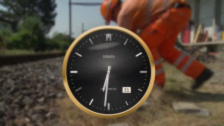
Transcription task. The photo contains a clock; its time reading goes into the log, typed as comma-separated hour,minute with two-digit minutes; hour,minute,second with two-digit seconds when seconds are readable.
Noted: 6,31
